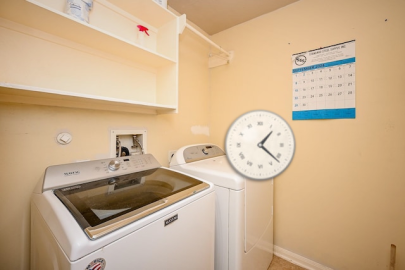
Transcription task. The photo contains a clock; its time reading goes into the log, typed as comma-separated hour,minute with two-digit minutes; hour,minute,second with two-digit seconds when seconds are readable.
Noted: 1,22
